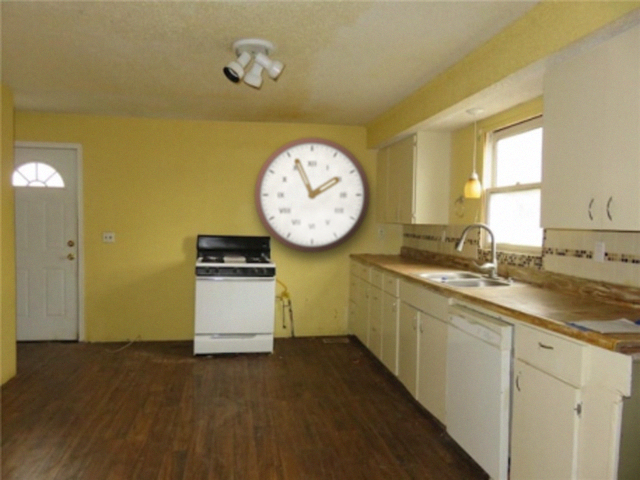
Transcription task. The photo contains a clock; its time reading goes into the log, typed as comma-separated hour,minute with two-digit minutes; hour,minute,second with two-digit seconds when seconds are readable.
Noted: 1,56
